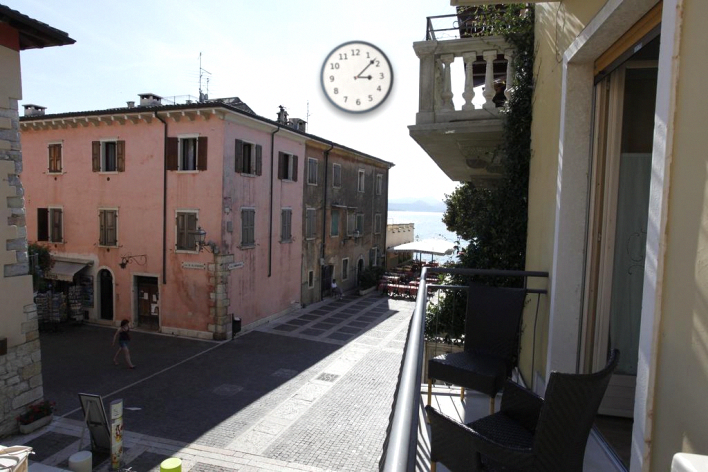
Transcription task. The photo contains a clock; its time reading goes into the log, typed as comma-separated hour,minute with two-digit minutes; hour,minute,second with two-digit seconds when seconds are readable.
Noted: 3,08
